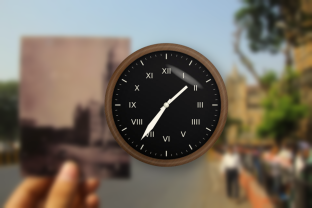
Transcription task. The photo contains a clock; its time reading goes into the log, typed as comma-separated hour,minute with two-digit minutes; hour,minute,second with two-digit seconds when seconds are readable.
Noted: 1,36
